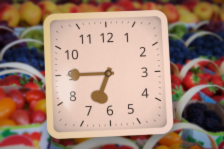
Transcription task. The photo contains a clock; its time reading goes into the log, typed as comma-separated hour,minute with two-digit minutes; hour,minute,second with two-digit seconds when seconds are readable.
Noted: 6,45
